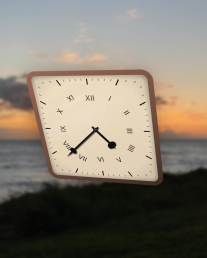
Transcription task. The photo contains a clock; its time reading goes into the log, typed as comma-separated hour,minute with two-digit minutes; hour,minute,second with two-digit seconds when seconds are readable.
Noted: 4,38
